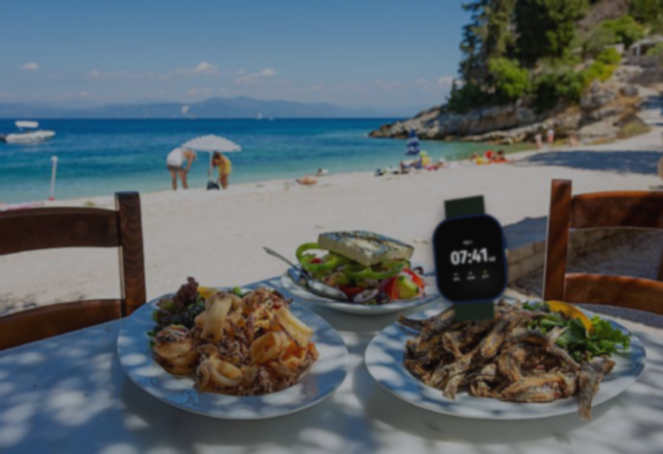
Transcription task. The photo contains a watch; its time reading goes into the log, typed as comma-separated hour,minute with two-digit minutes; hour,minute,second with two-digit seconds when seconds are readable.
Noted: 7,41
